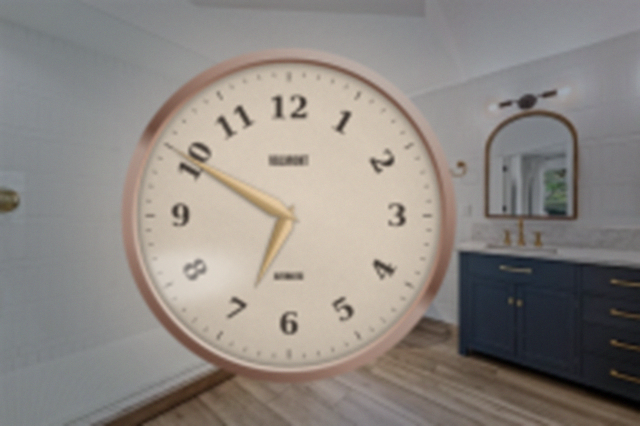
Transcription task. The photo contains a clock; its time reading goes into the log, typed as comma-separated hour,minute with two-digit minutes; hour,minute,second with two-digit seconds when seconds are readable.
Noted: 6,50
